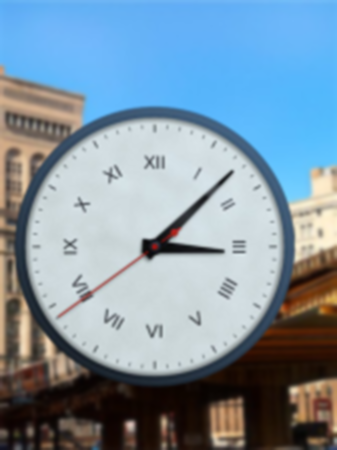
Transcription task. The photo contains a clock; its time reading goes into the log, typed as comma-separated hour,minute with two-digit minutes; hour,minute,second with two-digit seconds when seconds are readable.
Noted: 3,07,39
